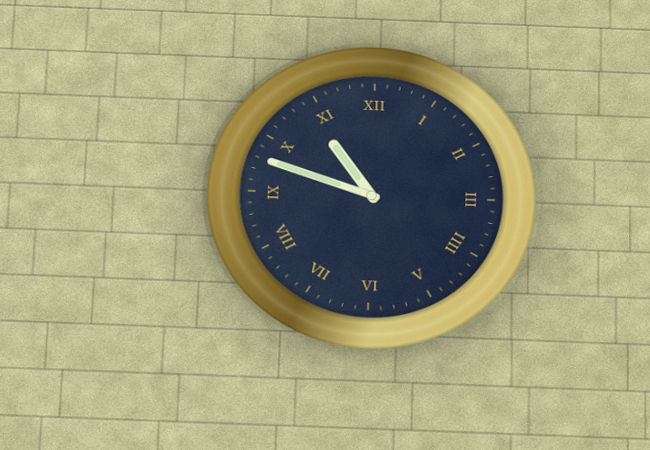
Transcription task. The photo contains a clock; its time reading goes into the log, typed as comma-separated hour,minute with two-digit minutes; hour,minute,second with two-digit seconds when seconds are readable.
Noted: 10,48
